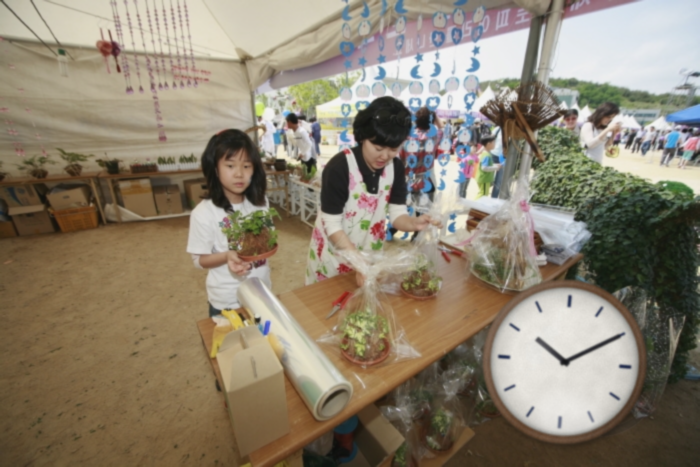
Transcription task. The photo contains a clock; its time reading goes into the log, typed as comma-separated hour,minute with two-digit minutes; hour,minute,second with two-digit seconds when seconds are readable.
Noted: 10,10
